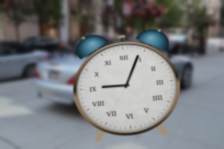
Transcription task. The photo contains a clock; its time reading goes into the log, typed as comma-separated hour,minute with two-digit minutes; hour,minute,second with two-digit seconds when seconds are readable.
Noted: 9,04
